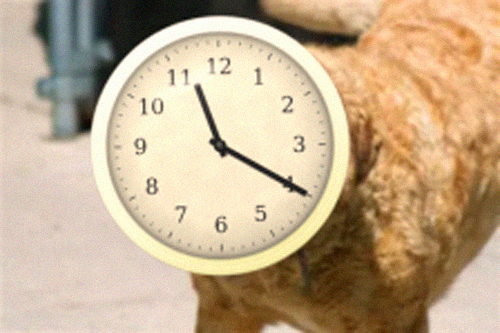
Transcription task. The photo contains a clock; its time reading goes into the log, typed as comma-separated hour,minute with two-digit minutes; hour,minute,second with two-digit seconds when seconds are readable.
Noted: 11,20
